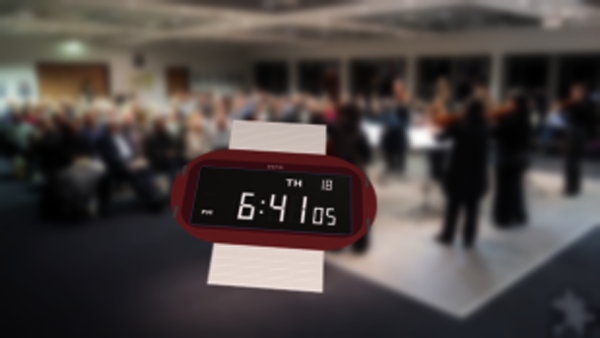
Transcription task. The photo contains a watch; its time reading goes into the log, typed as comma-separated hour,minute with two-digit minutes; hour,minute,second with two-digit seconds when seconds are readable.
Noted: 6,41,05
